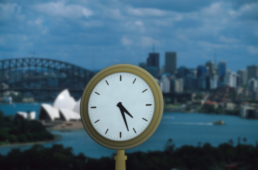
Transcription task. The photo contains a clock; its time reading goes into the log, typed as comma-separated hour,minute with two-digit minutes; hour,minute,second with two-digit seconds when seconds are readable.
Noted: 4,27
